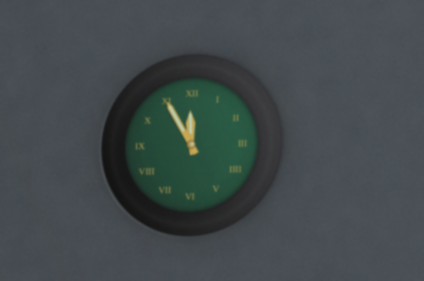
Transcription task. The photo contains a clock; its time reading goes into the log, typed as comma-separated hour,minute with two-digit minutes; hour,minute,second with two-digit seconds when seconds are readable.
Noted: 11,55
